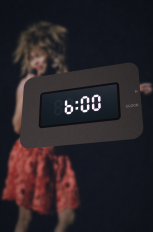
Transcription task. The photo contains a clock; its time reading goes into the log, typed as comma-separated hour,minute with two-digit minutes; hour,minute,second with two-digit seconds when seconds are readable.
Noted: 6,00
